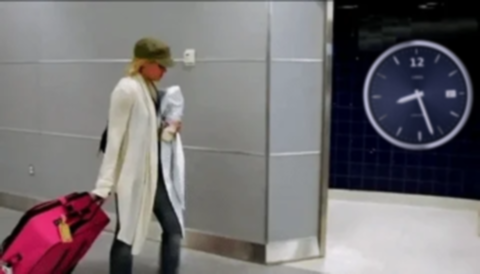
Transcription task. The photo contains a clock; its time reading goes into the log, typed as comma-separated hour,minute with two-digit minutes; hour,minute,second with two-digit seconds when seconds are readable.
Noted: 8,27
